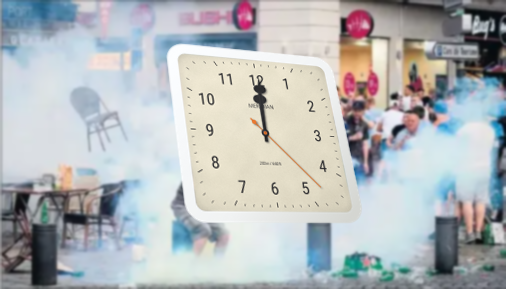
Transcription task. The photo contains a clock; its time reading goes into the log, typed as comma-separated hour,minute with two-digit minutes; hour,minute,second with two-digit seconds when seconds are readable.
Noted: 12,00,23
